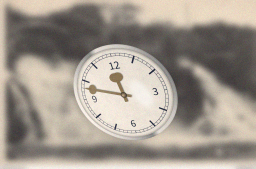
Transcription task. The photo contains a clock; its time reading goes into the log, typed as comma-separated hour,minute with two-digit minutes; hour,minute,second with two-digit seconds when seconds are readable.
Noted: 11,48
